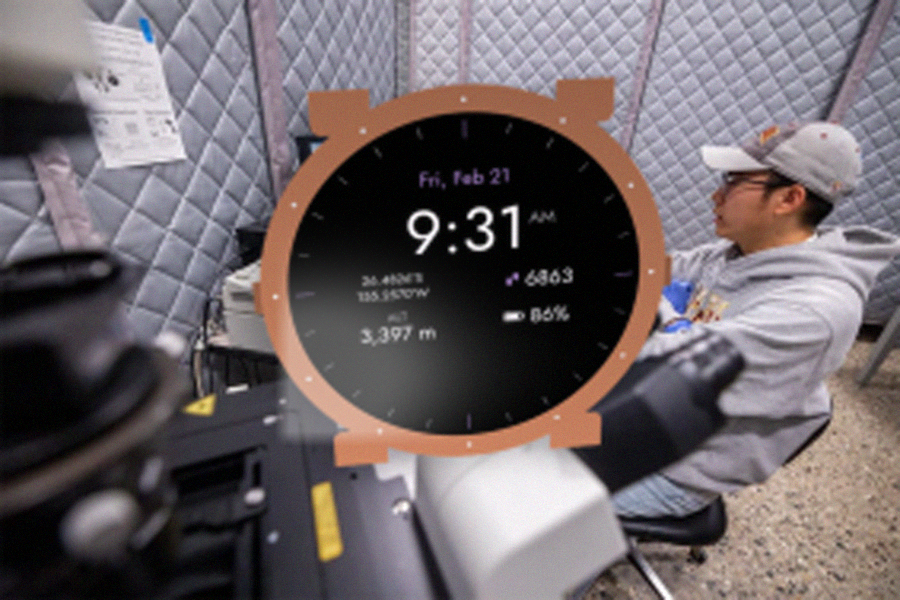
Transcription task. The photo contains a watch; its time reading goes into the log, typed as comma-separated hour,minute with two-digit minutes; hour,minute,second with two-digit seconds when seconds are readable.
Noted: 9,31
